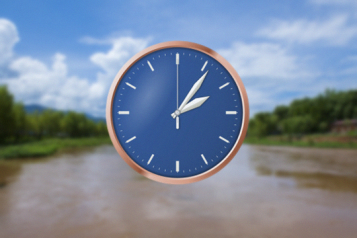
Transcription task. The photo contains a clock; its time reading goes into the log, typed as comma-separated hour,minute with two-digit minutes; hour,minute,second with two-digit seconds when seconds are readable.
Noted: 2,06,00
